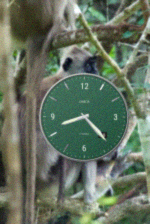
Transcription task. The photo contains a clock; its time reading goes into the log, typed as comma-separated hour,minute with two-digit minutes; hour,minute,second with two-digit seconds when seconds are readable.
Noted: 8,23
